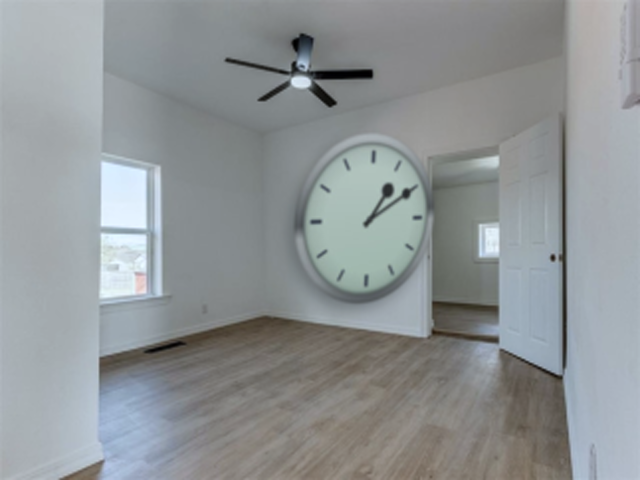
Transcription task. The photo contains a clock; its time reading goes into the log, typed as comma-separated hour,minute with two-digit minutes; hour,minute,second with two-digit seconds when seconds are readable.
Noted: 1,10
